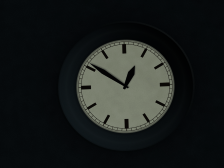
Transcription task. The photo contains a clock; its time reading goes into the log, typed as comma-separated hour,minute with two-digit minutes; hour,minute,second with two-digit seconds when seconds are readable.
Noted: 12,51
